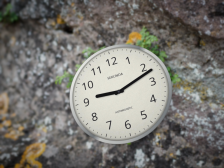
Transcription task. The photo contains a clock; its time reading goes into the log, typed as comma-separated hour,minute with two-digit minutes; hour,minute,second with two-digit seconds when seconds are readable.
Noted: 9,12
